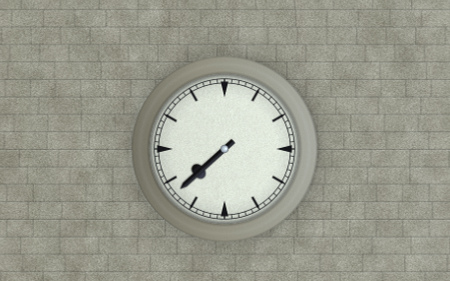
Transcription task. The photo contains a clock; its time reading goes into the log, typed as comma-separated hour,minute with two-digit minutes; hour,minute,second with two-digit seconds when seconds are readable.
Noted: 7,38
